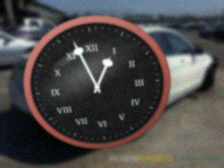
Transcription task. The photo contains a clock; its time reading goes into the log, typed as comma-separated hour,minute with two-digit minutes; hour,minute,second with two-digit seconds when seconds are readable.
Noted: 12,57
